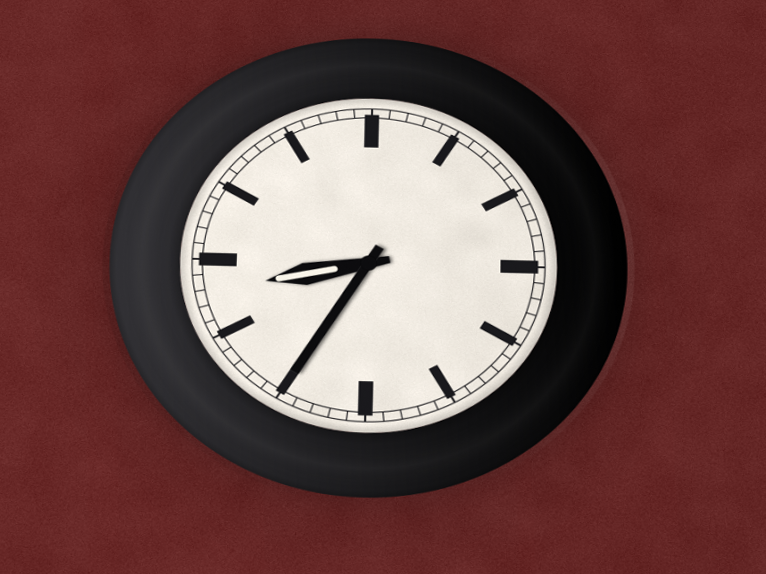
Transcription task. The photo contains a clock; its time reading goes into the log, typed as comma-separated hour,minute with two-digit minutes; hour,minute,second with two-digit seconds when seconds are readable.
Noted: 8,35
